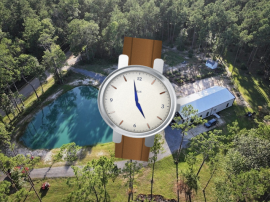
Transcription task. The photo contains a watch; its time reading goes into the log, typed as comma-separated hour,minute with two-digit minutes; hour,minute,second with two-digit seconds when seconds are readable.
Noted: 4,58
